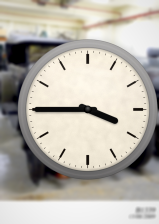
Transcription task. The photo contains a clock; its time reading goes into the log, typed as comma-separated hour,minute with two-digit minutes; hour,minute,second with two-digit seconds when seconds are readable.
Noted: 3,45
